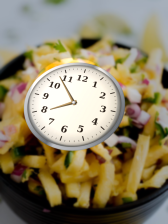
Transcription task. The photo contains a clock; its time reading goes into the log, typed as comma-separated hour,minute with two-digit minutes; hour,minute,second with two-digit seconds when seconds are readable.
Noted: 7,53
